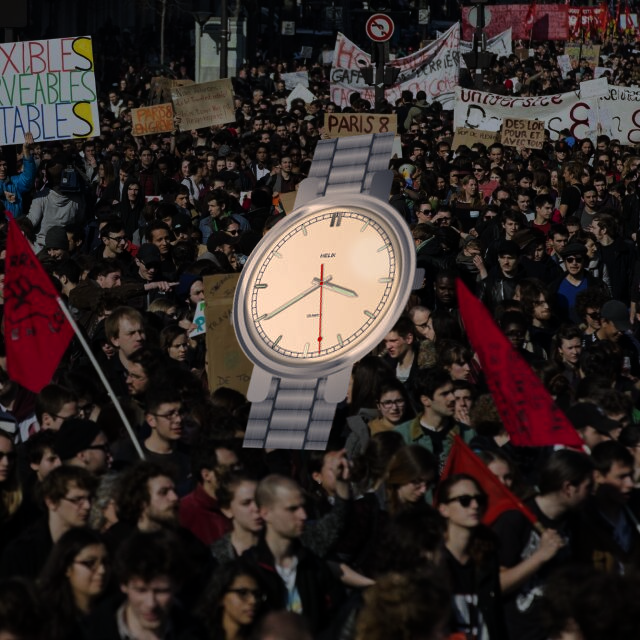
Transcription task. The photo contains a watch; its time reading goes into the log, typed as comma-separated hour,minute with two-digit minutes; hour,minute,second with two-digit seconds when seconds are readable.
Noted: 3,39,28
